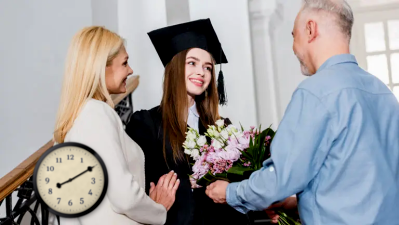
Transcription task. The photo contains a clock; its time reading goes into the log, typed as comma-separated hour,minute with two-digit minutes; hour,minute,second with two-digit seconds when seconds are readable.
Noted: 8,10
